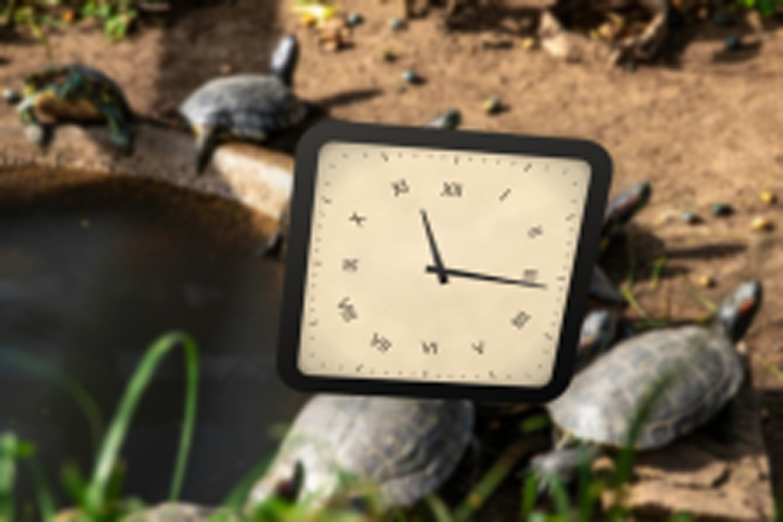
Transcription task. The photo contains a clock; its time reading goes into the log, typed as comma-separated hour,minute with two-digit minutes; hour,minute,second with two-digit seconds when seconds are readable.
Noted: 11,16
